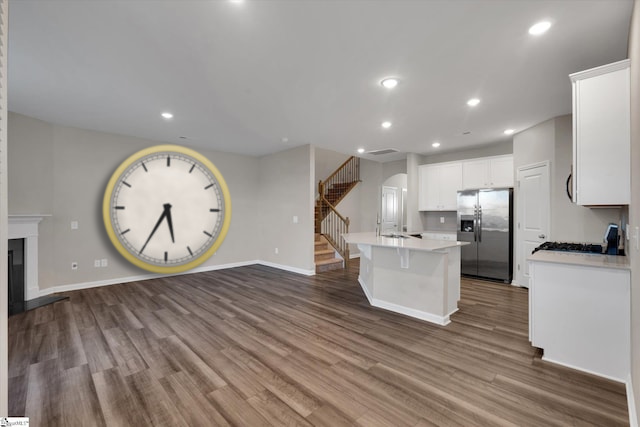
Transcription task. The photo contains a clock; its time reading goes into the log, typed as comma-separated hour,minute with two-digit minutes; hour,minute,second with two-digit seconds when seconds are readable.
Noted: 5,35
